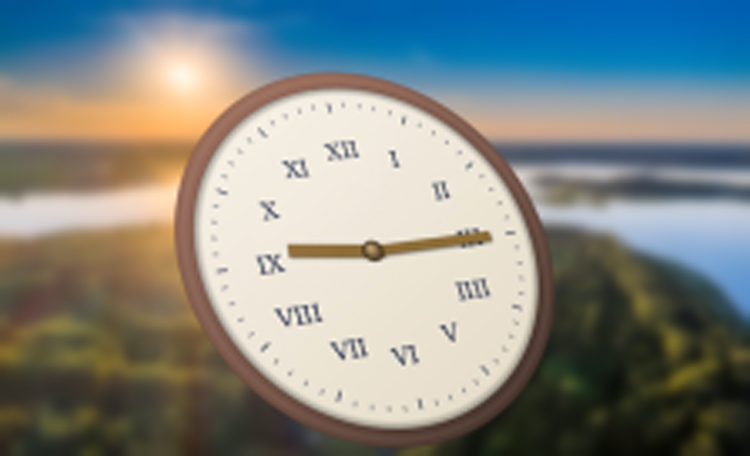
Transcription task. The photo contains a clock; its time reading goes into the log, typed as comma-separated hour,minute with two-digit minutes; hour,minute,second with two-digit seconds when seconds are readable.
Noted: 9,15
